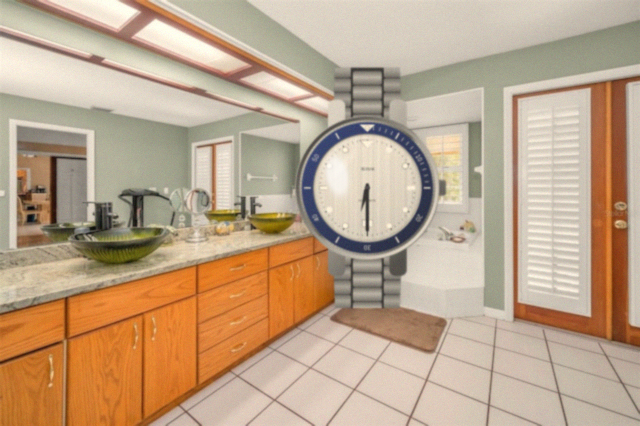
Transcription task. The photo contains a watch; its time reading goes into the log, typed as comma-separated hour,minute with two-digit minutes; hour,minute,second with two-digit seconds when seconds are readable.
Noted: 6,30
